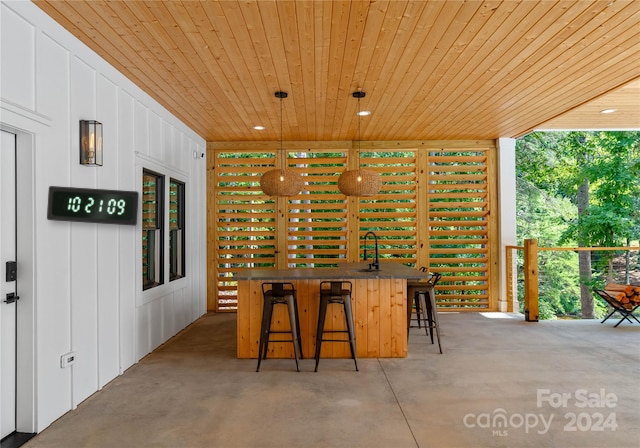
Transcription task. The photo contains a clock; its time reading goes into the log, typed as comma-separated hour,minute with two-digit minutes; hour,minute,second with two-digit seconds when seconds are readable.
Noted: 10,21,09
